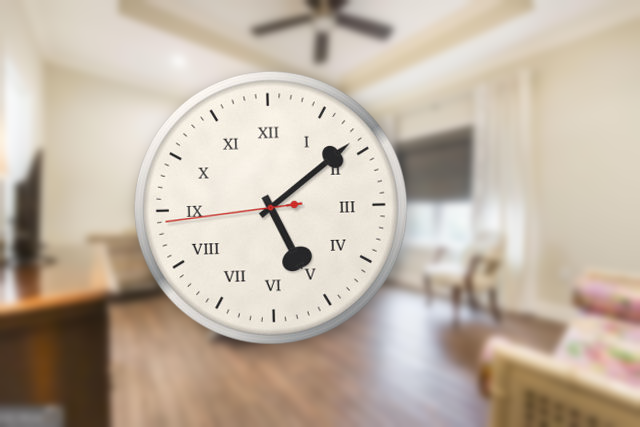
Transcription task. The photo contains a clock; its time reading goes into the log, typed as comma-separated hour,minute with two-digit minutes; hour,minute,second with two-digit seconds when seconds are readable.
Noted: 5,08,44
